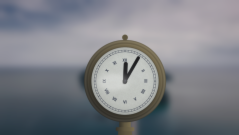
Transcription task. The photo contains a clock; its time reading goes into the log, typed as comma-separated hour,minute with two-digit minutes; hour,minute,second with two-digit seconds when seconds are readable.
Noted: 12,05
